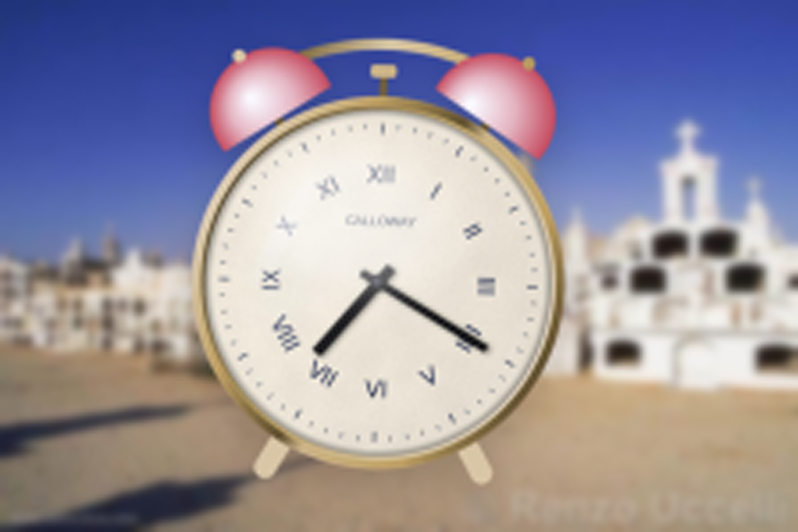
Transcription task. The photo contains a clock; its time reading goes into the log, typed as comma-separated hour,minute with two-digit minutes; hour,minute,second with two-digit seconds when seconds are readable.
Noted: 7,20
